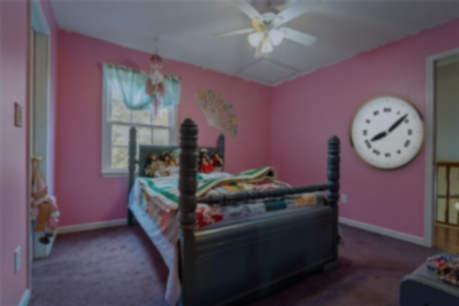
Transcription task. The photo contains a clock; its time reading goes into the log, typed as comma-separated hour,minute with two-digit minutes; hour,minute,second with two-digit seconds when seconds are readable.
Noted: 8,08
